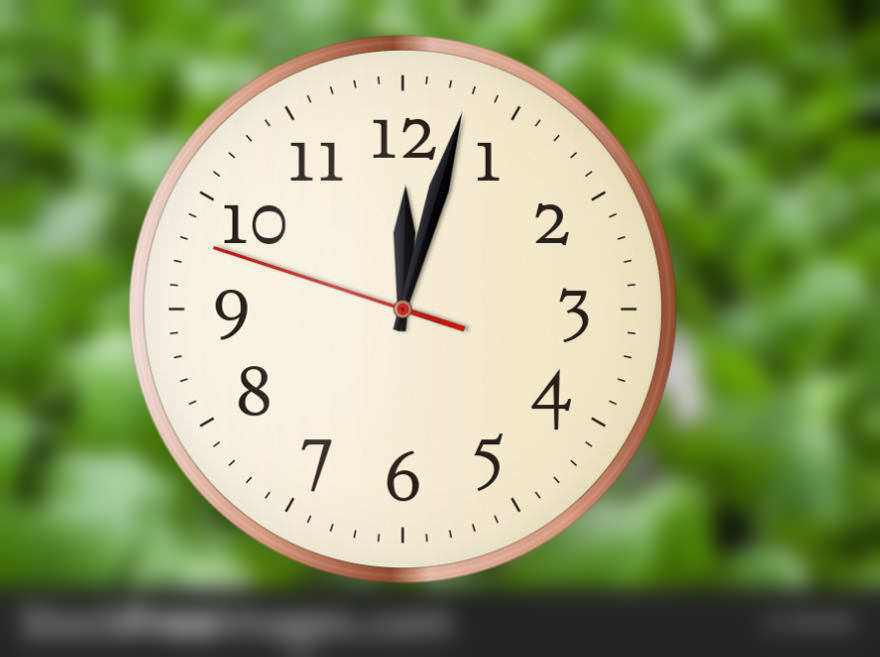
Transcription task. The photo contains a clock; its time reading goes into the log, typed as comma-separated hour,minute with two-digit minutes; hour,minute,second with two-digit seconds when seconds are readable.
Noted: 12,02,48
